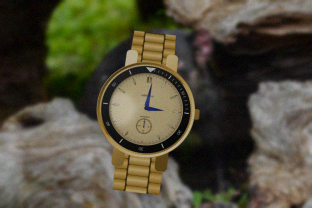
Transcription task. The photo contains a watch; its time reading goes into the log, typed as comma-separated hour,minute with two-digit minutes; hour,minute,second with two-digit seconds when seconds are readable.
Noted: 3,01
